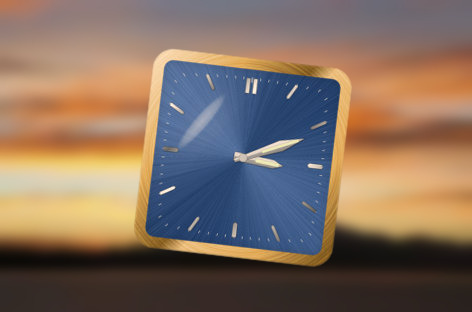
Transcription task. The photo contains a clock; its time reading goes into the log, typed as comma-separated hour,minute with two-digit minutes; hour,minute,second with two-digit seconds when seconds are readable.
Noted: 3,11
